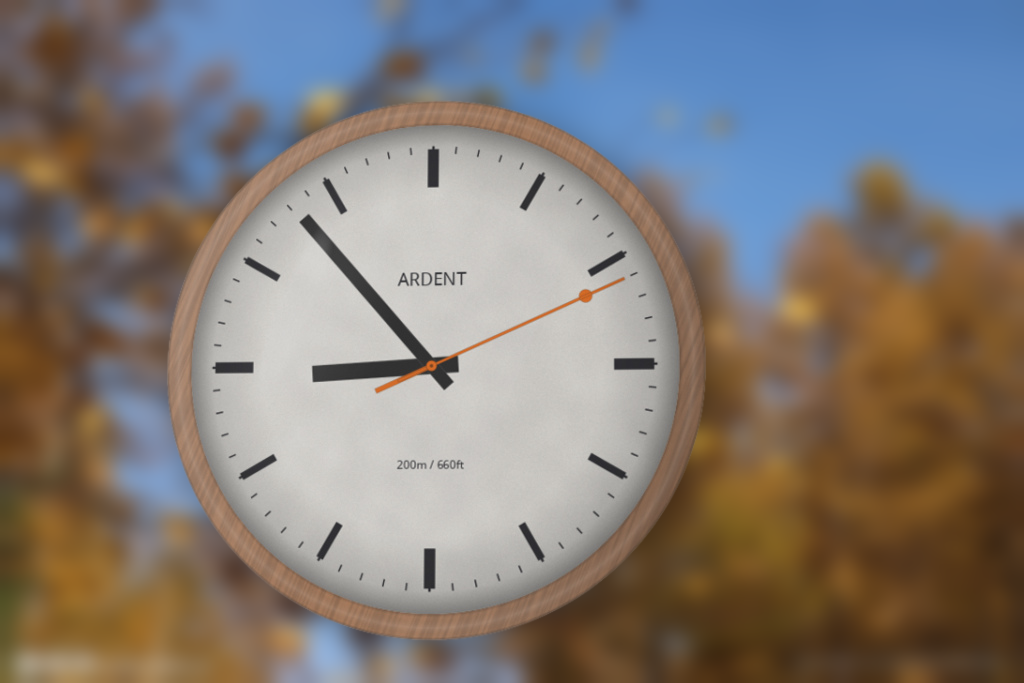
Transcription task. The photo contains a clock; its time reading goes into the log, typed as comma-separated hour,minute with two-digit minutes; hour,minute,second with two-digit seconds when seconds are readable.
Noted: 8,53,11
